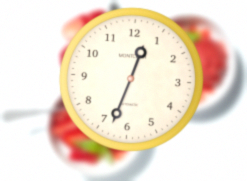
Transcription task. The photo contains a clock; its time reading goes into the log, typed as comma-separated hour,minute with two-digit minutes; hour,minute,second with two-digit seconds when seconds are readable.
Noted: 12,33
